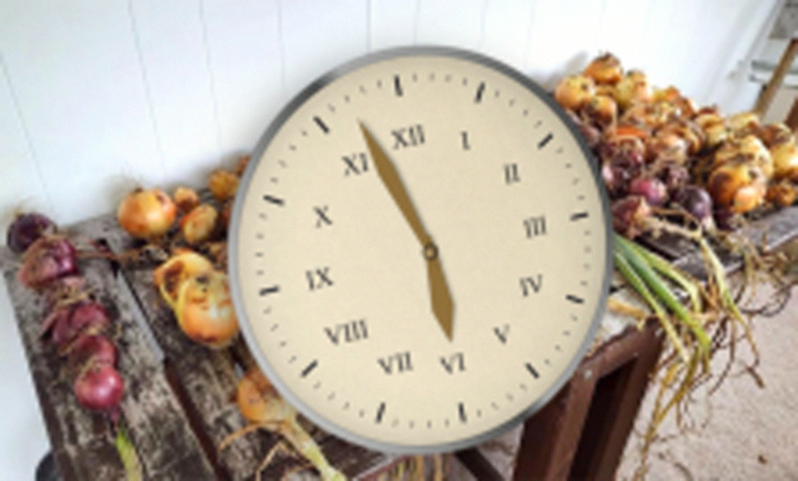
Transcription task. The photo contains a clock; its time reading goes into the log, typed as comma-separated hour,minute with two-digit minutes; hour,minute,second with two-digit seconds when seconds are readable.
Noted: 5,57
